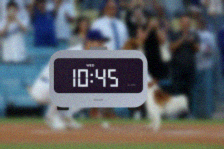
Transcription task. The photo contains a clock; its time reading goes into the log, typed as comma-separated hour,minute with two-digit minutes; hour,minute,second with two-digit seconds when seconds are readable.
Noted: 10,45
